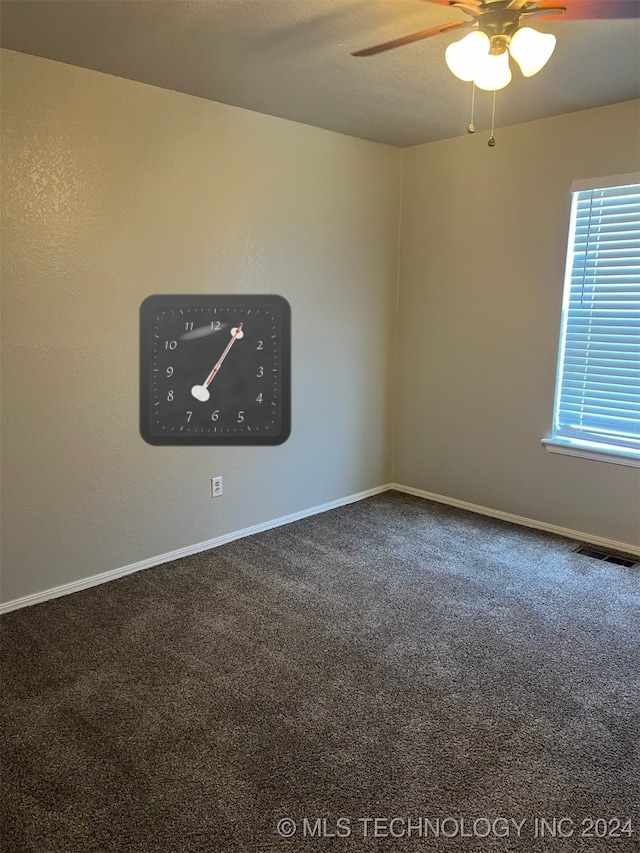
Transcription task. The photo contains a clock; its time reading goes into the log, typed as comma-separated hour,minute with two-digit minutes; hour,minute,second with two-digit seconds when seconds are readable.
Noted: 7,05,05
